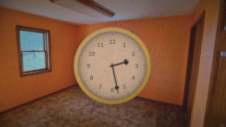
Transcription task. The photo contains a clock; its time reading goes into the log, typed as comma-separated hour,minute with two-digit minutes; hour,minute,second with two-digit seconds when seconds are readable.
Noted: 2,28
